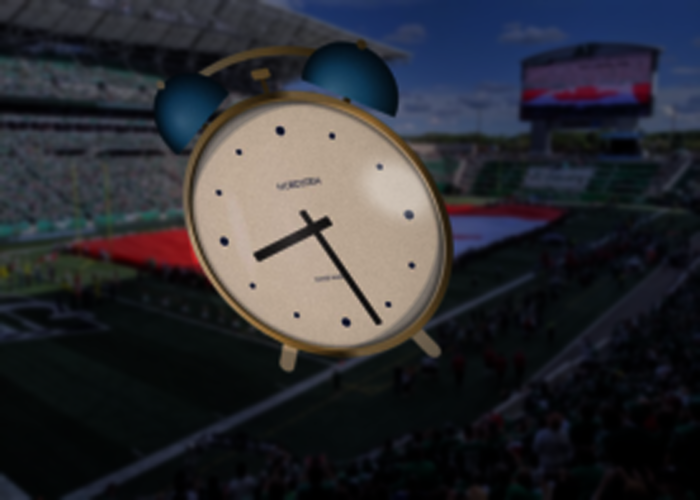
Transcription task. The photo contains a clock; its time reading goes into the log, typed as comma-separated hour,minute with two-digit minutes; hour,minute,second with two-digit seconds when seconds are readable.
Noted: 8,27
